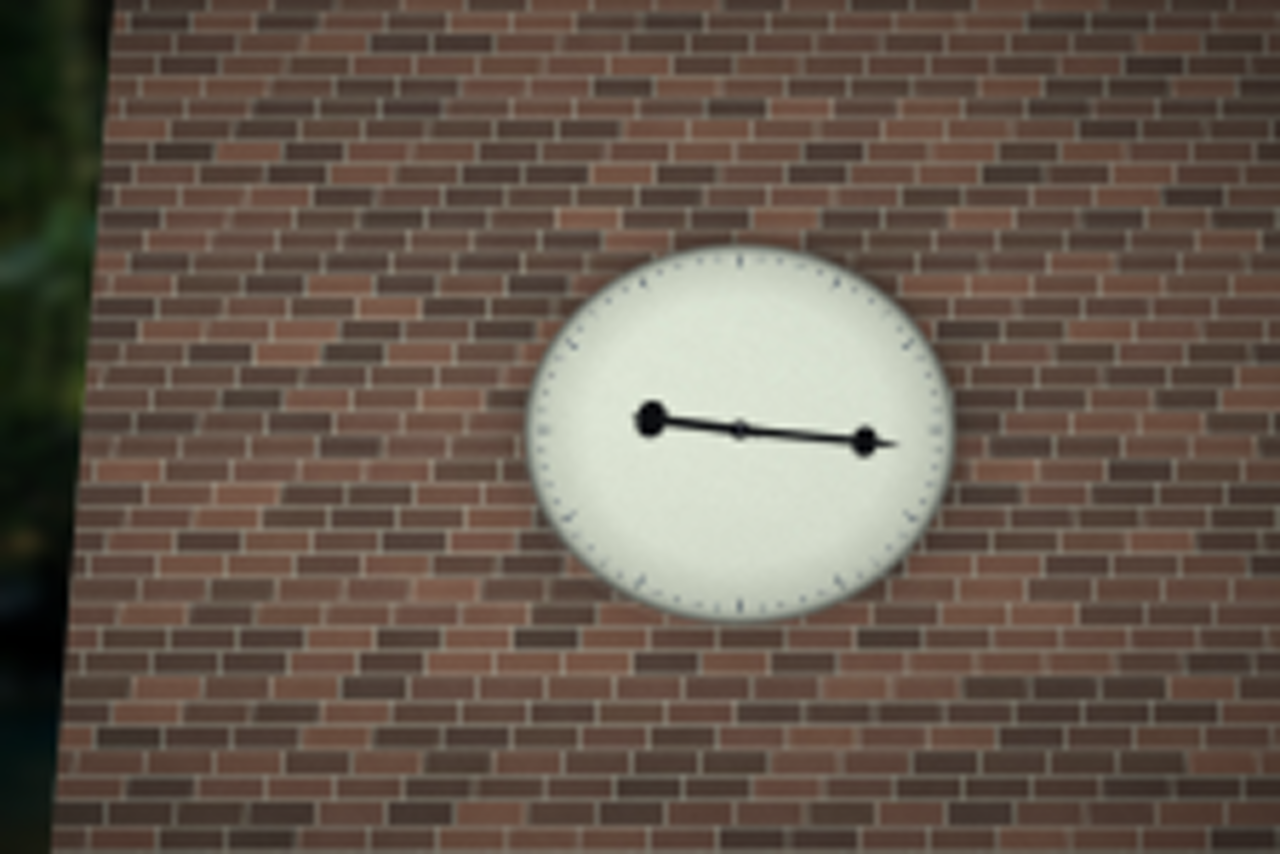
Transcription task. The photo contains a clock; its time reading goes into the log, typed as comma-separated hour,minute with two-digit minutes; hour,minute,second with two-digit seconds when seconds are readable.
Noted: 9,16
